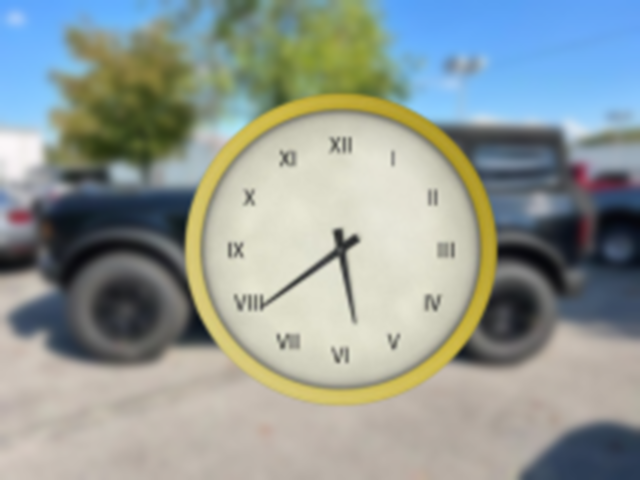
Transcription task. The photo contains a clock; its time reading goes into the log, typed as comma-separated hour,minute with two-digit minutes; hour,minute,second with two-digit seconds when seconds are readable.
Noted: 5,39
